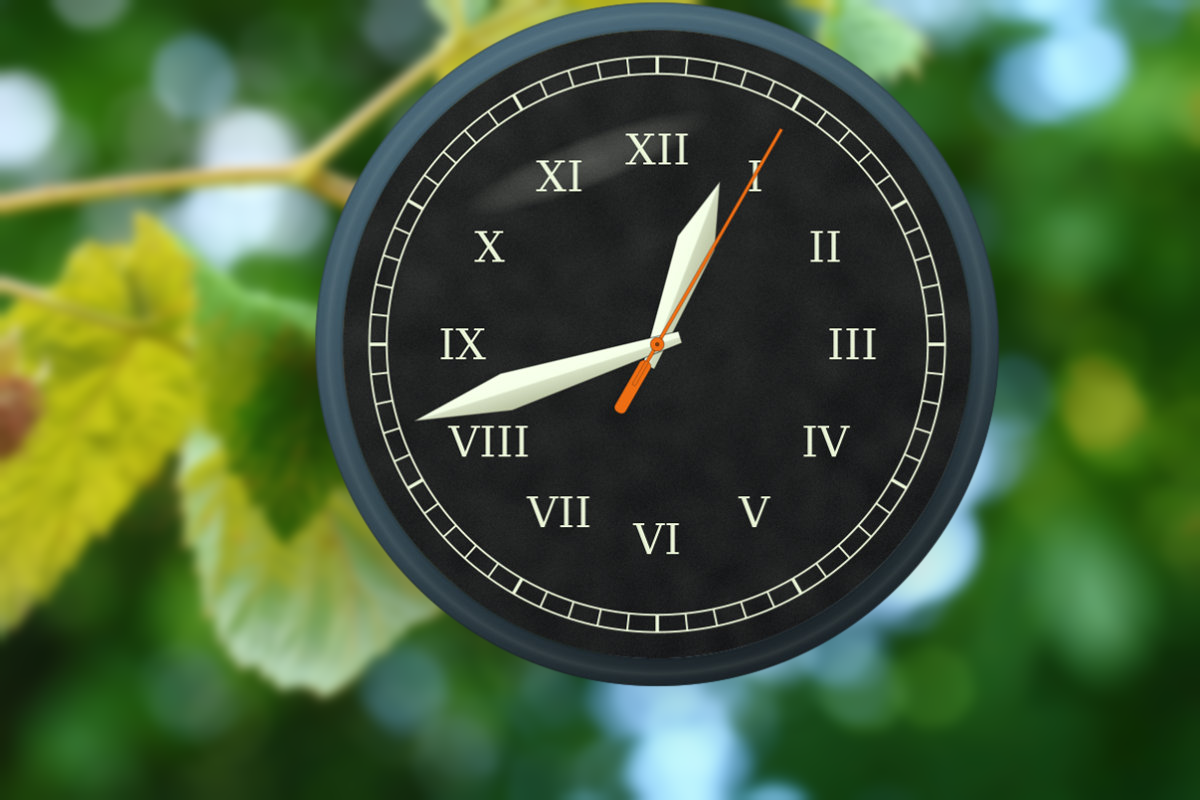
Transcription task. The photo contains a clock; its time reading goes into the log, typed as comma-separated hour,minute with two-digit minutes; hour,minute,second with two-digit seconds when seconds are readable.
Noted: 12,42,05
